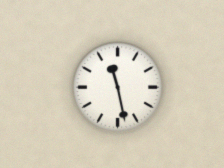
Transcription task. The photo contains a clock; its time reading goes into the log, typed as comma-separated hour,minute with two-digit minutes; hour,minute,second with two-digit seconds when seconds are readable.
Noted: 11,28
